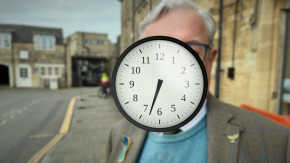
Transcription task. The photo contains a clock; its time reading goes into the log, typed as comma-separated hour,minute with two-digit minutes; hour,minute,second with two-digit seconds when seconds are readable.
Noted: 6,33
